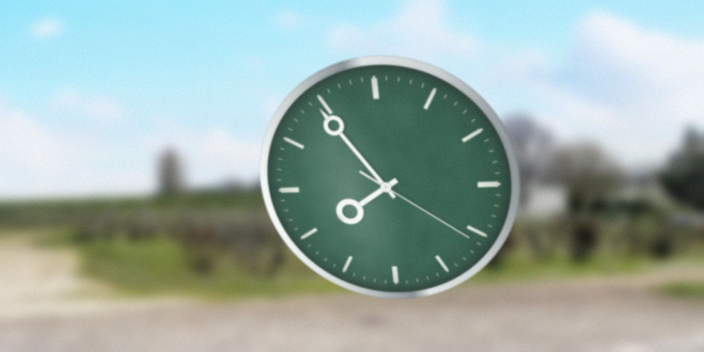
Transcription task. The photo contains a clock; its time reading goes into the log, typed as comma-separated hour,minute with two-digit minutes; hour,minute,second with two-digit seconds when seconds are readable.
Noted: 7,54,21
